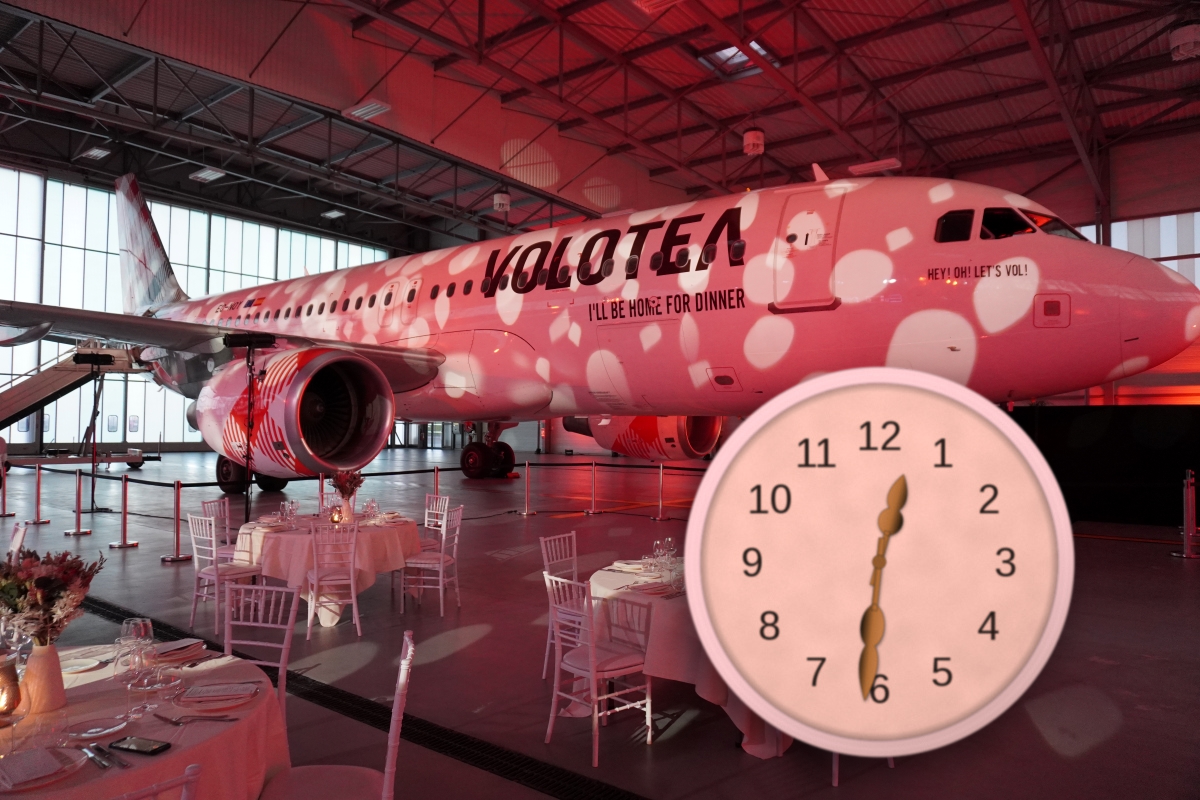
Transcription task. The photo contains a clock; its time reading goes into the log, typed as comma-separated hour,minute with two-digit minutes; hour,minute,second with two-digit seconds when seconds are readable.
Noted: 12,31
